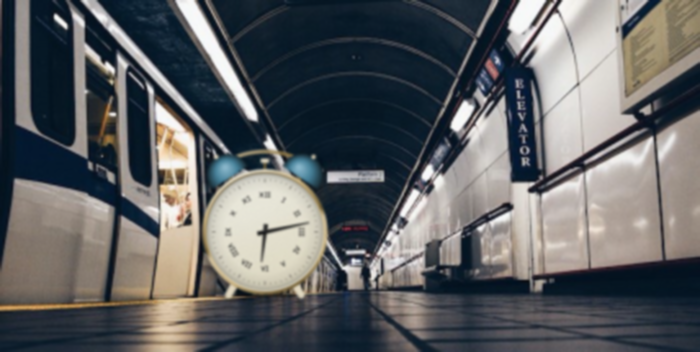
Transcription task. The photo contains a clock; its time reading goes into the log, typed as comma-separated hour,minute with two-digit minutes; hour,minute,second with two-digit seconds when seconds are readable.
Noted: 6,13
